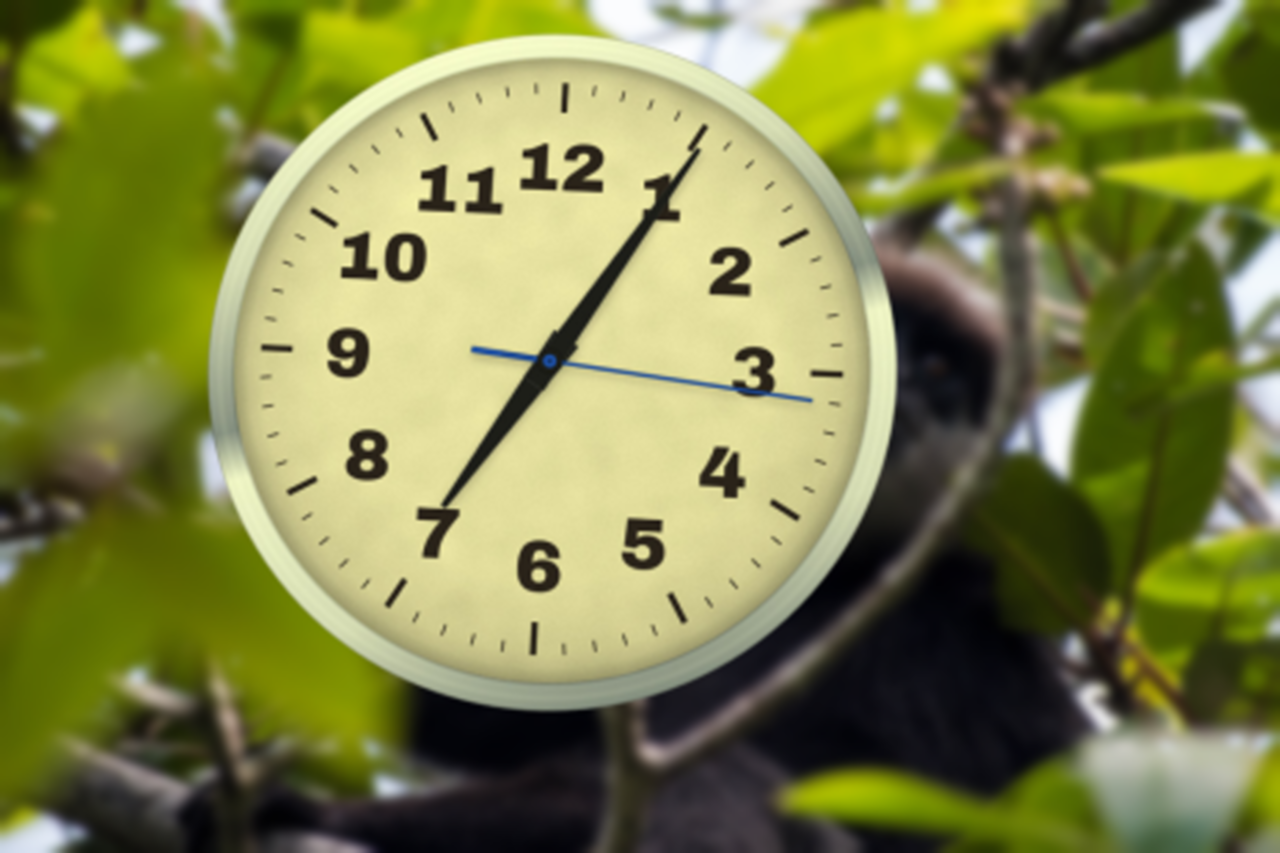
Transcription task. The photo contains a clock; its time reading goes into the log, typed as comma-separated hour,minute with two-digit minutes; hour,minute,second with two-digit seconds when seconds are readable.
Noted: 7,05,16
